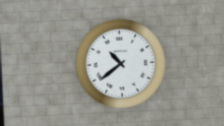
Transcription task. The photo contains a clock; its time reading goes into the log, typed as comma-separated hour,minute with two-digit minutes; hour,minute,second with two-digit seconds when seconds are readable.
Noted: 10,39
